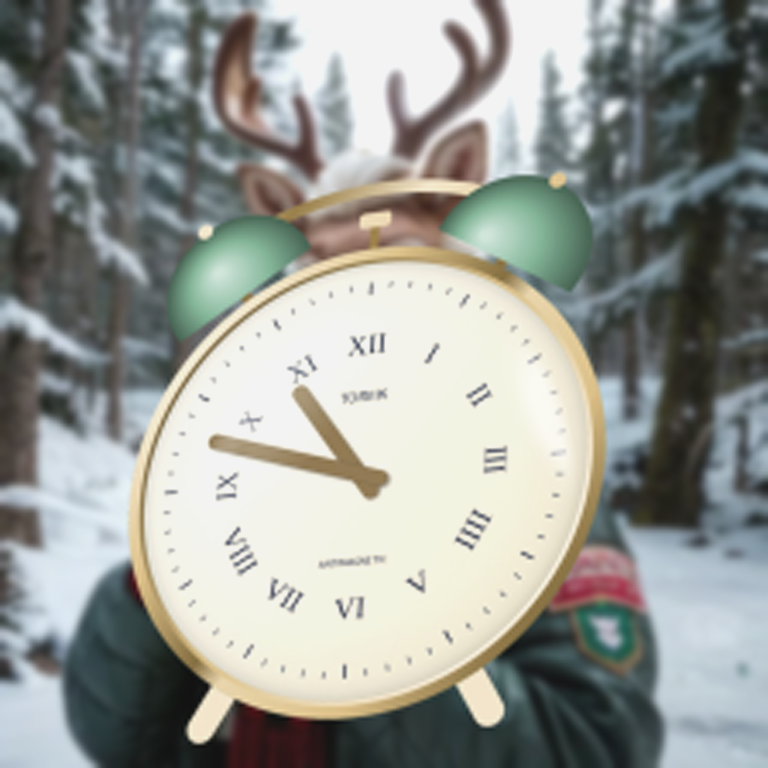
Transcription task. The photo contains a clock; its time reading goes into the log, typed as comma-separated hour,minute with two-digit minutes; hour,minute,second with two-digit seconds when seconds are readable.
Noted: 10,48
